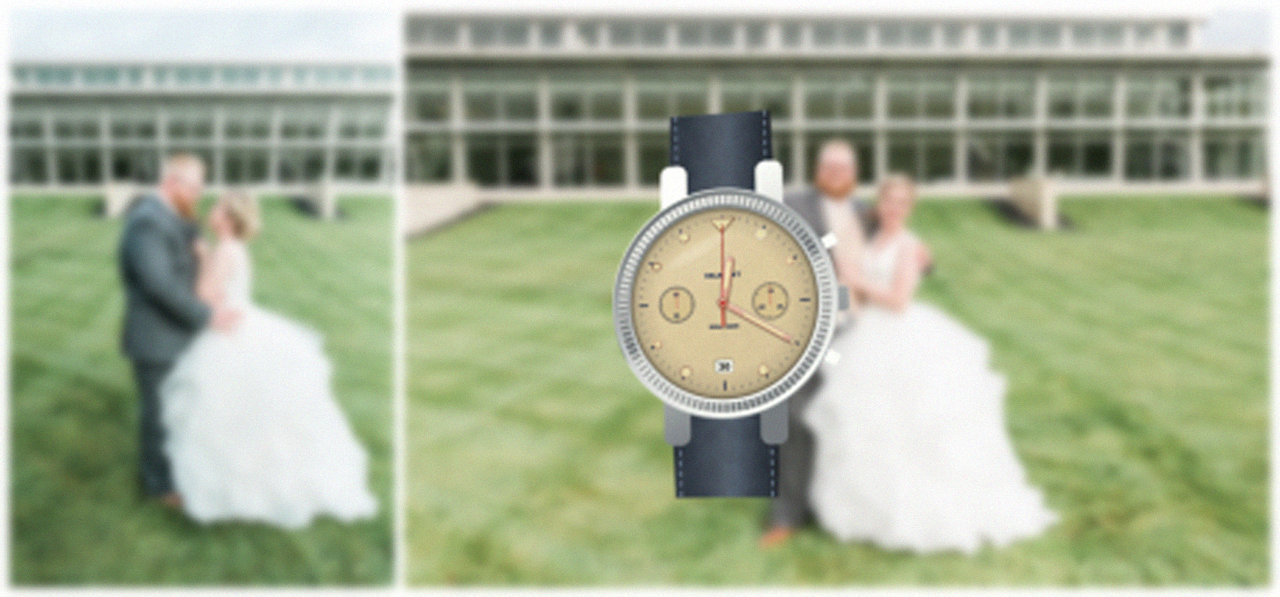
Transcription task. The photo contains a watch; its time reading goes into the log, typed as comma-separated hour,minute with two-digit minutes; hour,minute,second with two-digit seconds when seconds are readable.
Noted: 12,20
